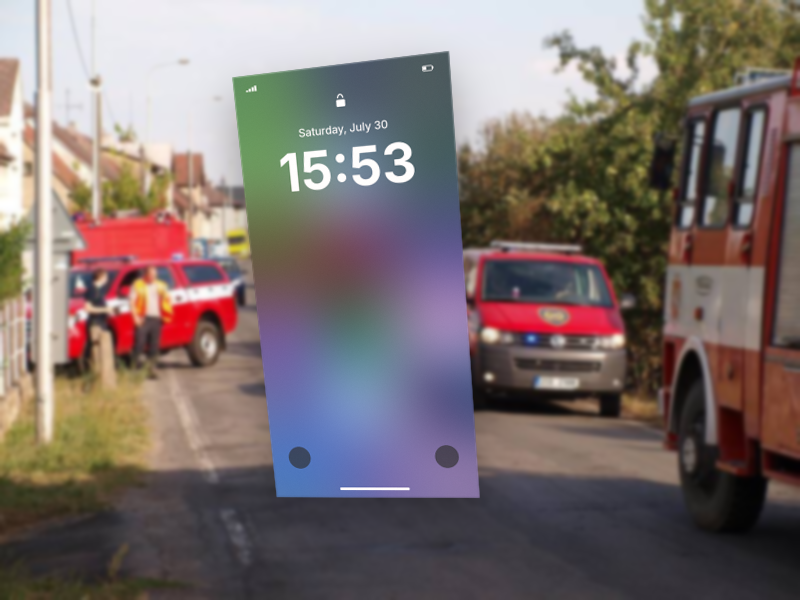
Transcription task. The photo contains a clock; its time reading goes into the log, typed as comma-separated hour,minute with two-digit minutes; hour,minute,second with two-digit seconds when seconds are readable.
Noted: 15,53
